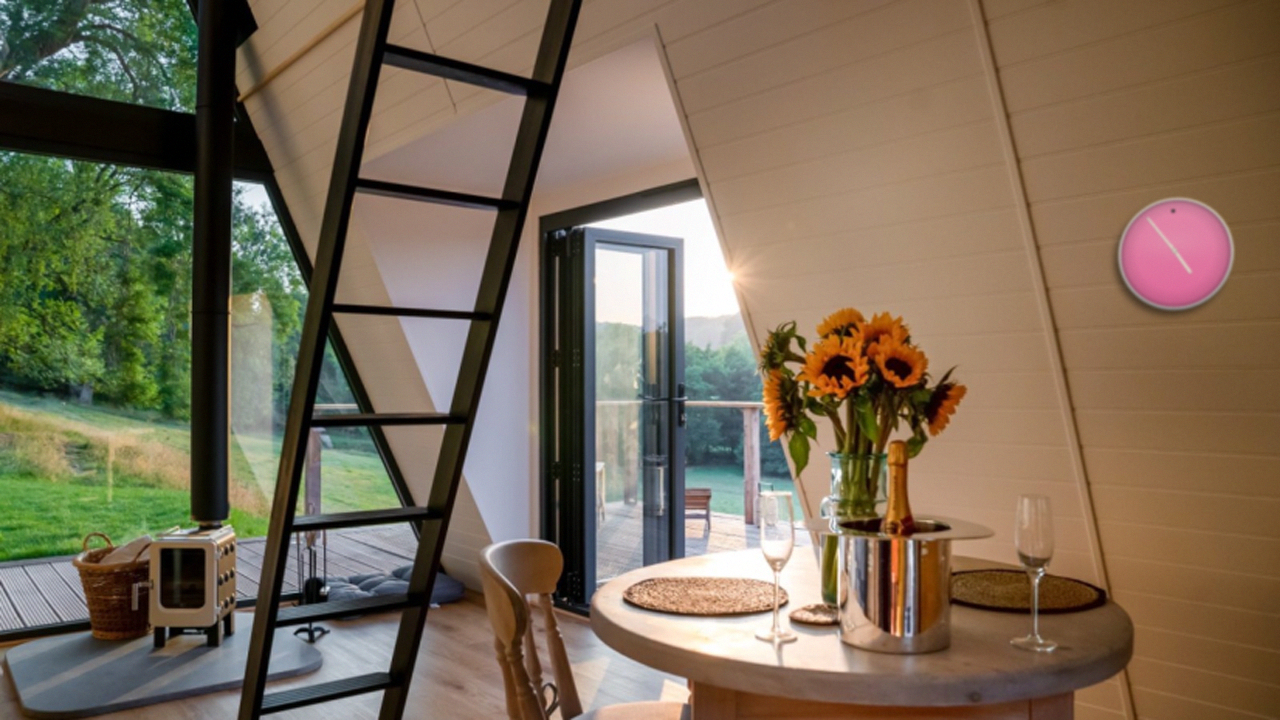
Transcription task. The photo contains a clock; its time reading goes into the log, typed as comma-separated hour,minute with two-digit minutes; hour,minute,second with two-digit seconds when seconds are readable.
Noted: 4,54
